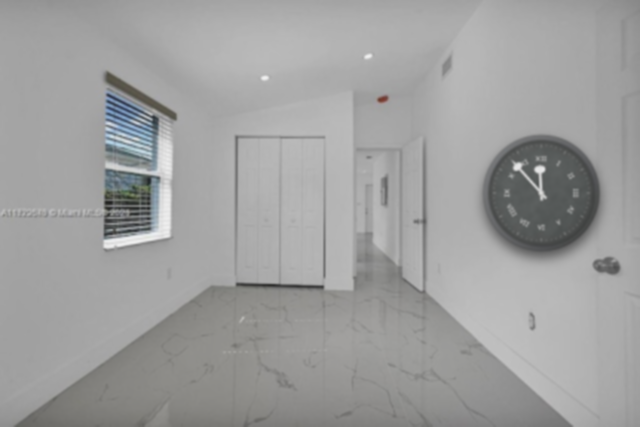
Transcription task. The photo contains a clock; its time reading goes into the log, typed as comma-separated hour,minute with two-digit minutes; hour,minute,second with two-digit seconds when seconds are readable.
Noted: 11,53
